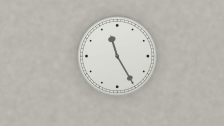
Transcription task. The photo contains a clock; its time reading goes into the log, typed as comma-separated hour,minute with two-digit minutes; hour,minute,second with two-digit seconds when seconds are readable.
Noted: 11,25
